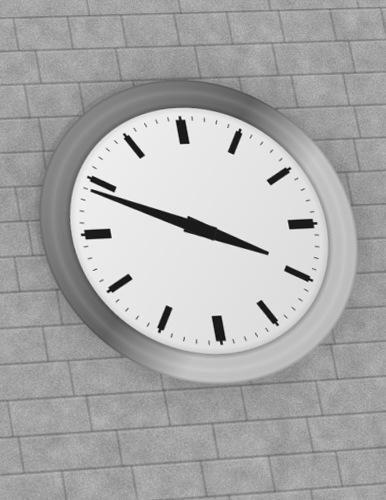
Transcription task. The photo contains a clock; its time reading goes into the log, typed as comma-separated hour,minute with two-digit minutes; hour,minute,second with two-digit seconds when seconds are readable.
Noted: 3,49
